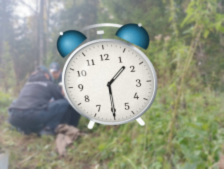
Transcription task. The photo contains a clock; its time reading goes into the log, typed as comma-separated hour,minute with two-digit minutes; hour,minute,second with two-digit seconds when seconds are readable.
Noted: 1,30
